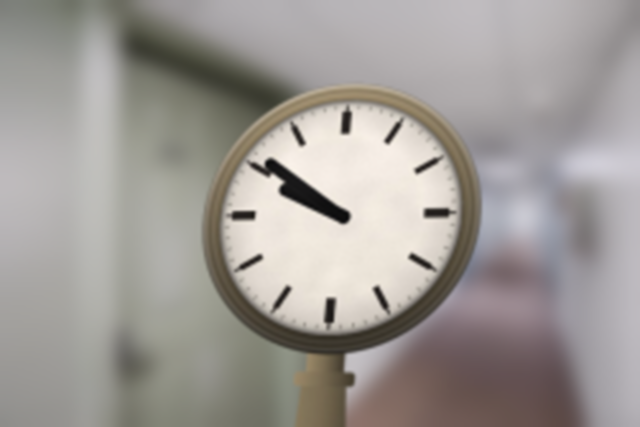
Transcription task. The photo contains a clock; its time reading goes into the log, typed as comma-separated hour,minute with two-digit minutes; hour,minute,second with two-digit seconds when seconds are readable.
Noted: 9,51
